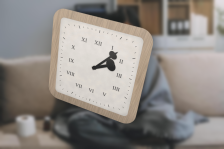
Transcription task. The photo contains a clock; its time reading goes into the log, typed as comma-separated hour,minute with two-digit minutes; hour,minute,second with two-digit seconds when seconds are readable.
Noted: 2,07
